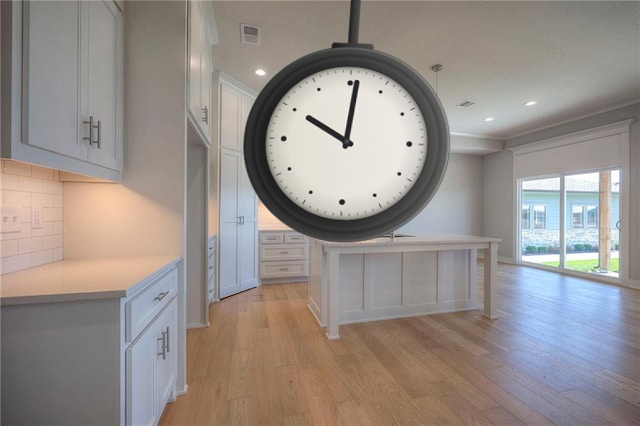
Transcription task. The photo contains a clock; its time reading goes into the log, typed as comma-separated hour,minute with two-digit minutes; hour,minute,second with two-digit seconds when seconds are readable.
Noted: 10,01
